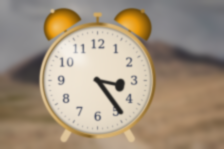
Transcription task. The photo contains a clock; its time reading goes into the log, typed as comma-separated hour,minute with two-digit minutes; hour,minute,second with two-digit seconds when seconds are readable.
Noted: 3,24
